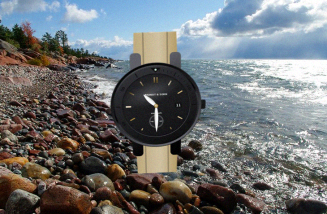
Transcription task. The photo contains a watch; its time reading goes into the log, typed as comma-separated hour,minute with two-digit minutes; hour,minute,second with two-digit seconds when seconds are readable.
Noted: 10,30
